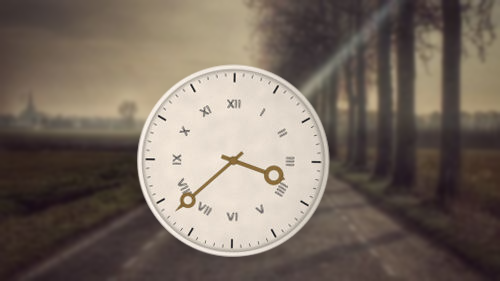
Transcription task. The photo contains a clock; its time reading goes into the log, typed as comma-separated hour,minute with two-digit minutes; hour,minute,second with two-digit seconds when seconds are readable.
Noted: 3,38
